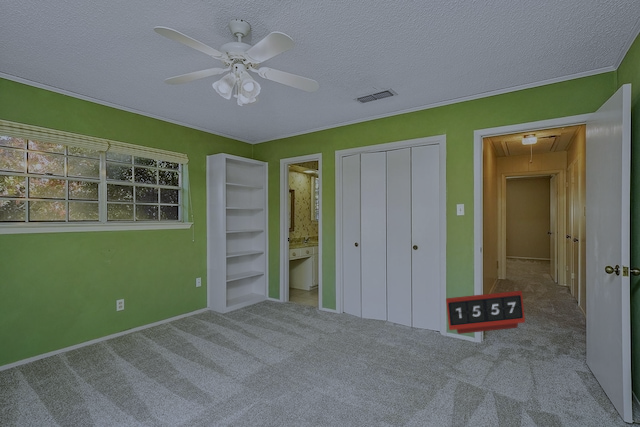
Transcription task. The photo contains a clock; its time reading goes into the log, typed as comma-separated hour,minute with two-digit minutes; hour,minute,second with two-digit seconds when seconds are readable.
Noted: 15,57
